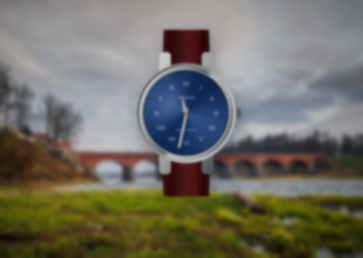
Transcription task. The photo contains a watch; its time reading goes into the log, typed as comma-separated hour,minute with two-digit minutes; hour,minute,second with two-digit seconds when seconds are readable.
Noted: 11,32
